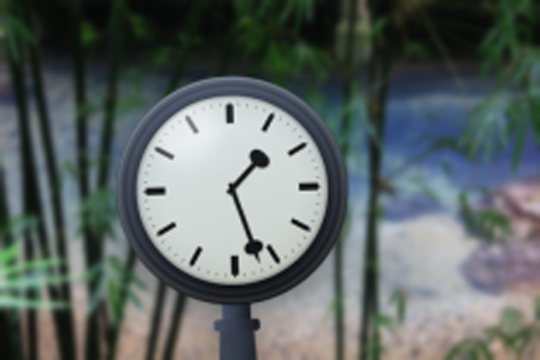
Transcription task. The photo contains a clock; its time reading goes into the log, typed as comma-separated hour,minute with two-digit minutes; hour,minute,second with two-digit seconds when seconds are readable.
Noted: 1,27
